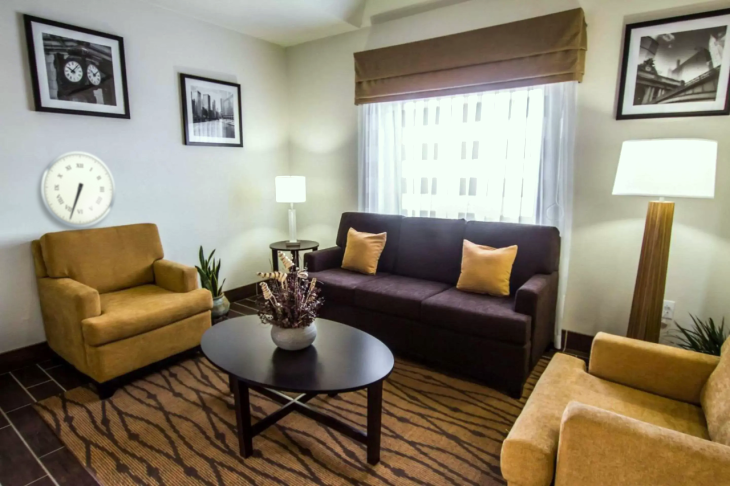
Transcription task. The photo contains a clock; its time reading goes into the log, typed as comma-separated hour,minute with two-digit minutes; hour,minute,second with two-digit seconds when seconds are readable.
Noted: 6,33
